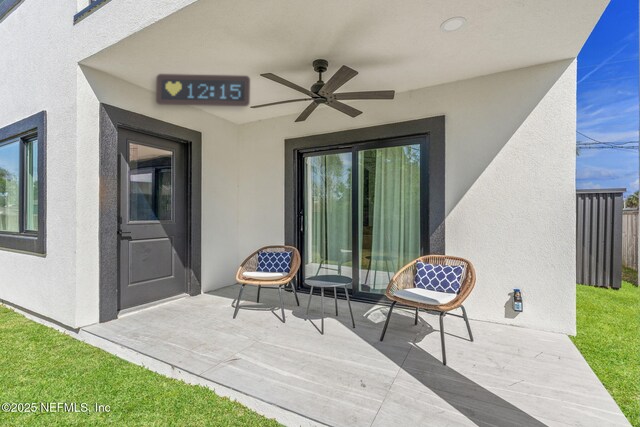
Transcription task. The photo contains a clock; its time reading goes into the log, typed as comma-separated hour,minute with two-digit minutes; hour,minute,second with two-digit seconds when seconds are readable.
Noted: 12,15
